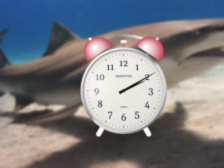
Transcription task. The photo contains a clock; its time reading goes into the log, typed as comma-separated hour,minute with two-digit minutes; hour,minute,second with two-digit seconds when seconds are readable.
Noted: 2,10
